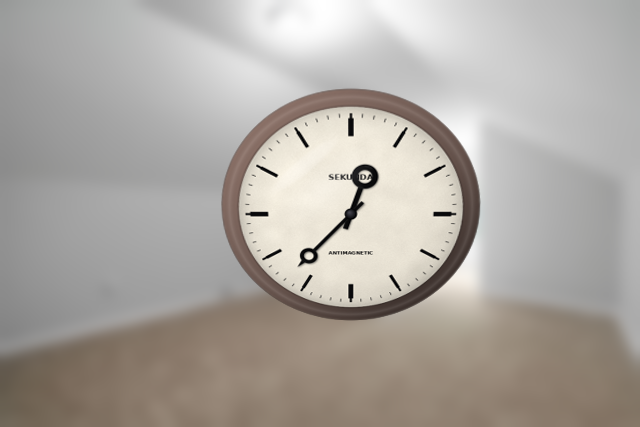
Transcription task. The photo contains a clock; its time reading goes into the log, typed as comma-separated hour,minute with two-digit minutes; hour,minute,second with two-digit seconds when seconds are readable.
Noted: 12,37
